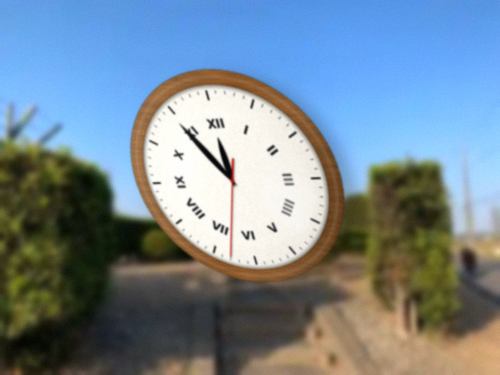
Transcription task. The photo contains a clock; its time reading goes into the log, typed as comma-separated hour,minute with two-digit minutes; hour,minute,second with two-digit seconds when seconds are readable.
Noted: 11,54,33
